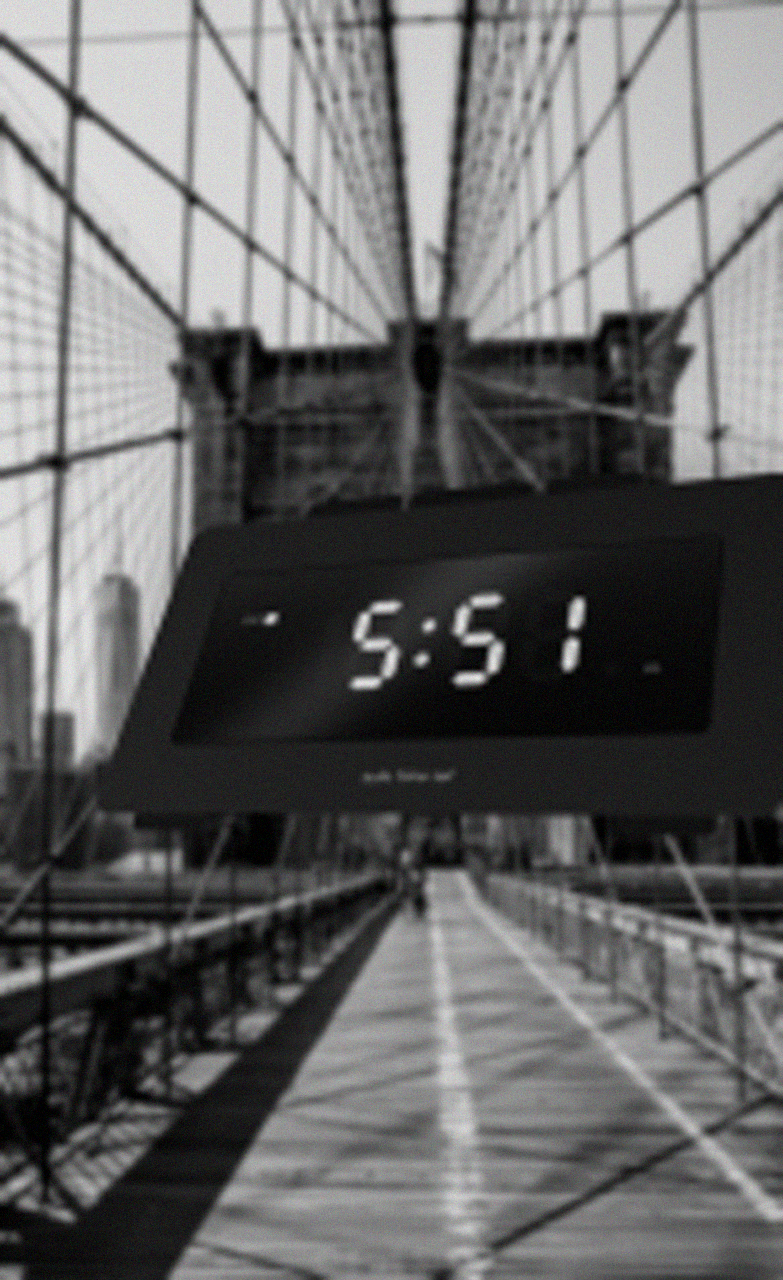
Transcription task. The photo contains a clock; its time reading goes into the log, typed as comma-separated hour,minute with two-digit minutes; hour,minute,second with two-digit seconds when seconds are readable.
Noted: 5,51
